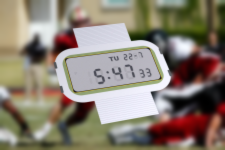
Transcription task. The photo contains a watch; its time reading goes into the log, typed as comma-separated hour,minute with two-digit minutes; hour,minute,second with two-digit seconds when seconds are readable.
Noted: 5,47,33
